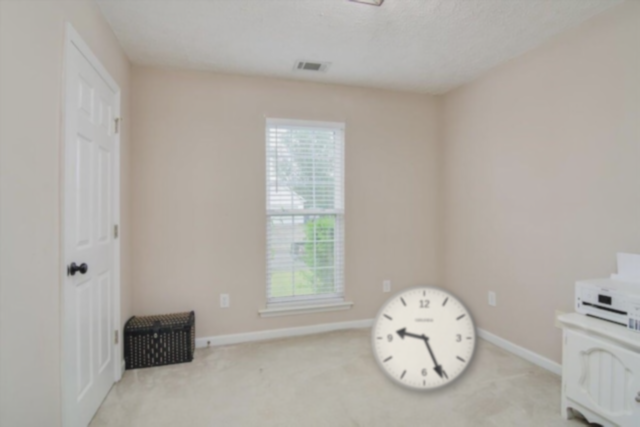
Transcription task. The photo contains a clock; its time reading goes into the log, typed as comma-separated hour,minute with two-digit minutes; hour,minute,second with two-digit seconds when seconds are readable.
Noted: 9,26
